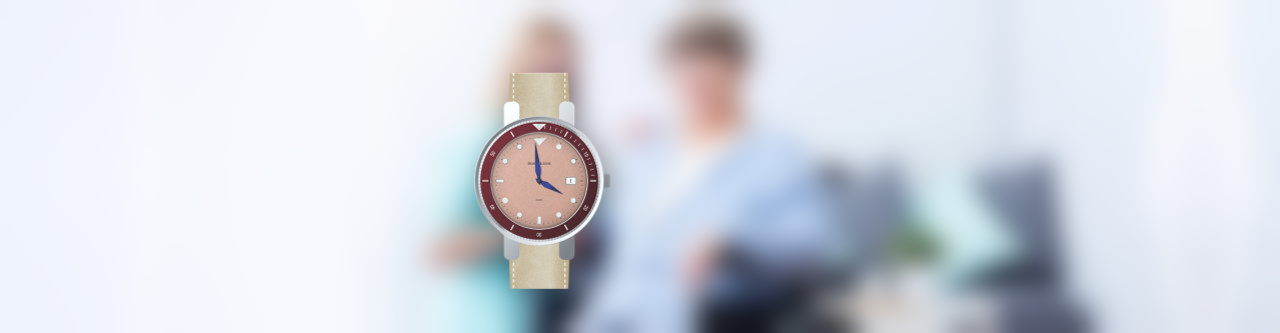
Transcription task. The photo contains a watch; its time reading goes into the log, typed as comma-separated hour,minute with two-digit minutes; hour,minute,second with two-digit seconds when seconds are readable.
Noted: 3,59
